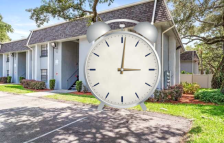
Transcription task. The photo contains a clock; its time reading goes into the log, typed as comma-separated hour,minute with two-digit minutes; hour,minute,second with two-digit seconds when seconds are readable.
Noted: 3,01
